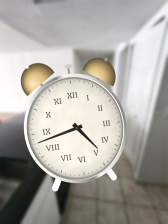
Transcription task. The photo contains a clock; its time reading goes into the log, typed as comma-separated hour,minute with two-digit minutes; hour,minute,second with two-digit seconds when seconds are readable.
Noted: 4,43
